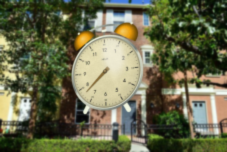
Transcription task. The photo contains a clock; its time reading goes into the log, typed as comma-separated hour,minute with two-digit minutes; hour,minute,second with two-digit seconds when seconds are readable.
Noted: 7,38
